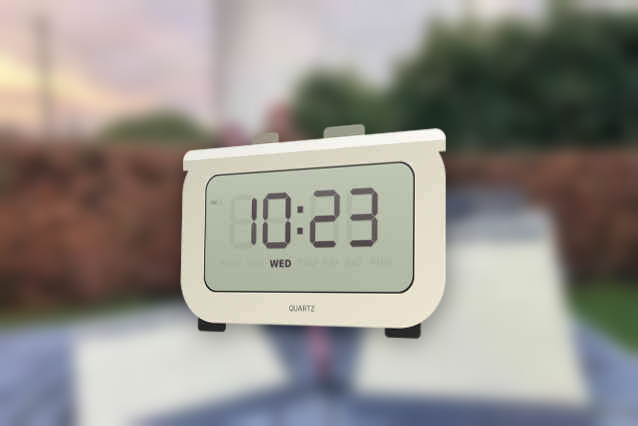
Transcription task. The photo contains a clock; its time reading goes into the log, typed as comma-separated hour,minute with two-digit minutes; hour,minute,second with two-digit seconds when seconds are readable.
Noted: 10,23
